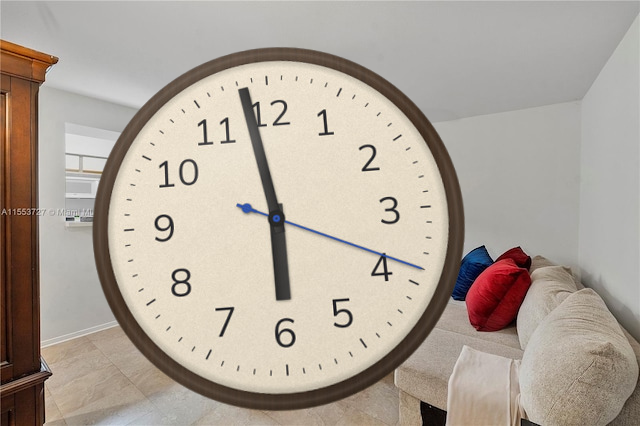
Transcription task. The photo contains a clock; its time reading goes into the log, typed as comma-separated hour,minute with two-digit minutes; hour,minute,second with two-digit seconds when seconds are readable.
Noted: 5,58,19
